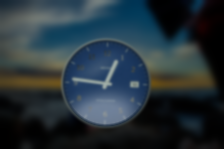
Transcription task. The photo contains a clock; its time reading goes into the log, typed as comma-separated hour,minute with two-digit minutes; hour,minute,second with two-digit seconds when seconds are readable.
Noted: 12,46
